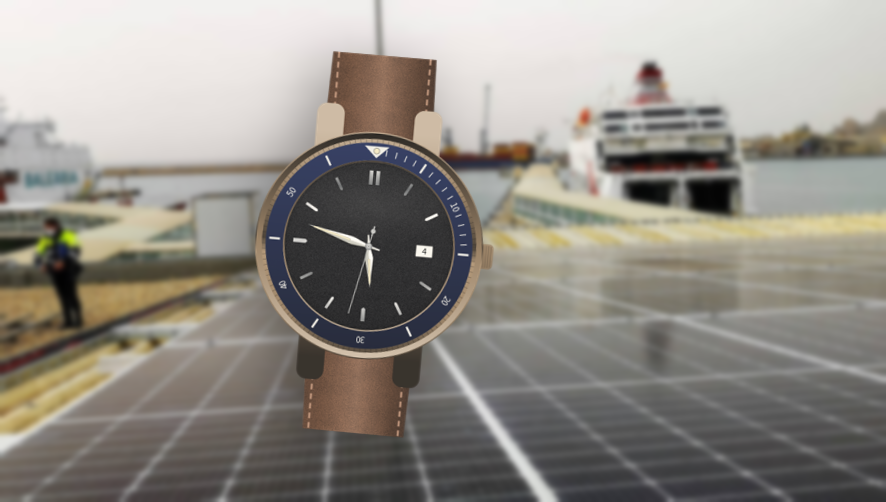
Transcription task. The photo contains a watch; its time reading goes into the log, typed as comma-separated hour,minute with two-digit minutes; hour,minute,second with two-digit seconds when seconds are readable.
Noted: 5,47,32
